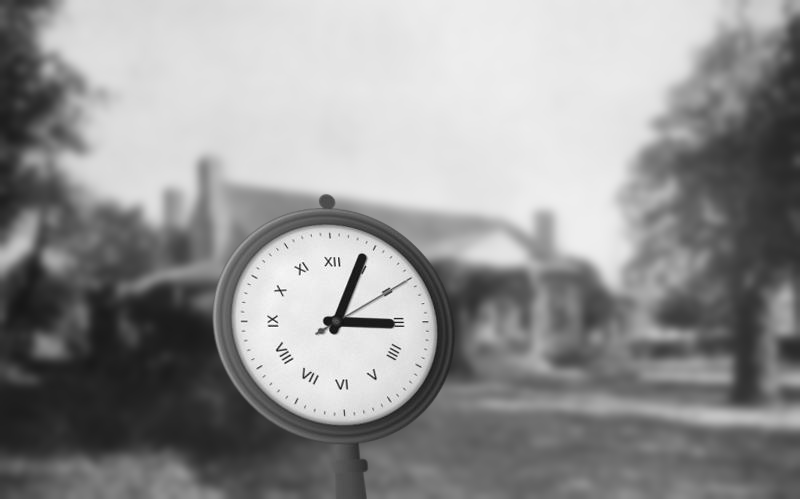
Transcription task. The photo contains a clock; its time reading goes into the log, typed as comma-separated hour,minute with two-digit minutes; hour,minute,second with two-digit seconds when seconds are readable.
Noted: 3,04,10
